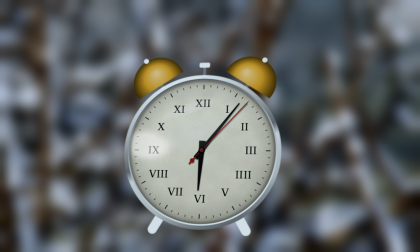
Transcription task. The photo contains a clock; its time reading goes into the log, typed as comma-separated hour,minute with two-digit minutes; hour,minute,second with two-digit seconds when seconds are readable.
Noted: 6,06,07
